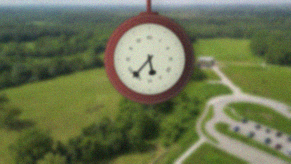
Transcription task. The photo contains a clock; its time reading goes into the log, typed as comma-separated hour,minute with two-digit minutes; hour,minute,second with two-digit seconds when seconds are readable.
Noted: 5,37
